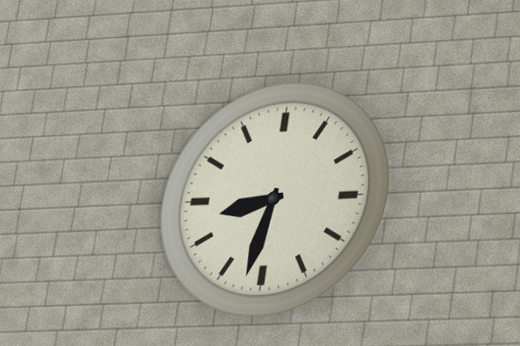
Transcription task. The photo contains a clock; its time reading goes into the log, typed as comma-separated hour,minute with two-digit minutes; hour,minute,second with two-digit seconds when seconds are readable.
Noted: 8,32
